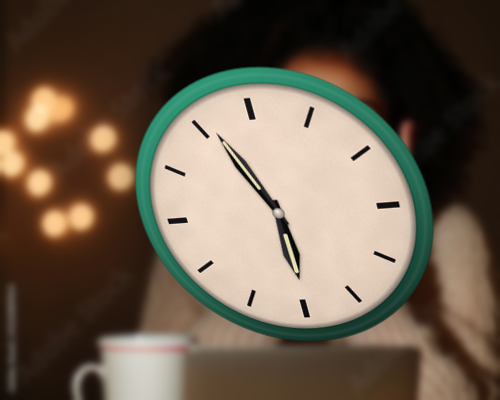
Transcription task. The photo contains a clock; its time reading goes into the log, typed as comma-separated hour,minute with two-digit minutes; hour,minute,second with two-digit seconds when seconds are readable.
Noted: 5,56
